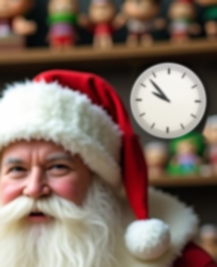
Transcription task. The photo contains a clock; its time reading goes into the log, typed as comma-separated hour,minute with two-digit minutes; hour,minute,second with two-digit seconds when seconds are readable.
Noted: 9,53
